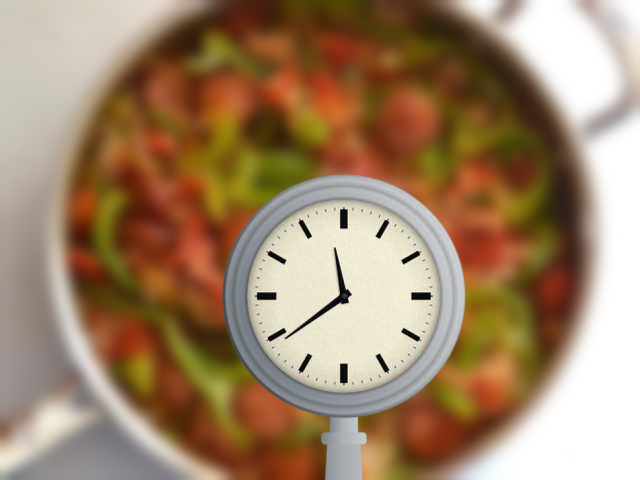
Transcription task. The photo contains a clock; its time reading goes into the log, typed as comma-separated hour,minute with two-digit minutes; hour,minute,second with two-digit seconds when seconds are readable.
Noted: 11,39
